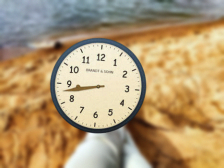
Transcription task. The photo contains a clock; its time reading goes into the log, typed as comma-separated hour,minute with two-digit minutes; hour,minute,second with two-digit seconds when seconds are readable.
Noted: 8,43
